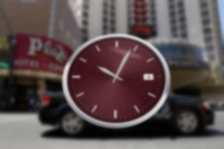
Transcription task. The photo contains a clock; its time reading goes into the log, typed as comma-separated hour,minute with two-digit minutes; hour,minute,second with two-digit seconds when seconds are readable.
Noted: 10,04
